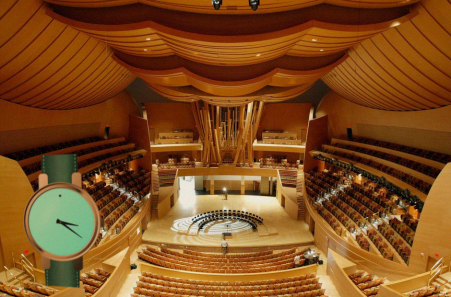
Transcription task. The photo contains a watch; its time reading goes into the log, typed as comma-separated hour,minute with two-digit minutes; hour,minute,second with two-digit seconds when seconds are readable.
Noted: 3,21
